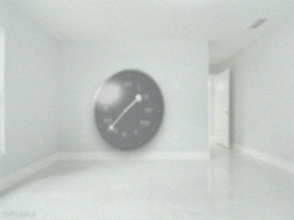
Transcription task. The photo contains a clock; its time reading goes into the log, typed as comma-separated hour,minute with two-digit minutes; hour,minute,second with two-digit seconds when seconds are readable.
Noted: 1,37
